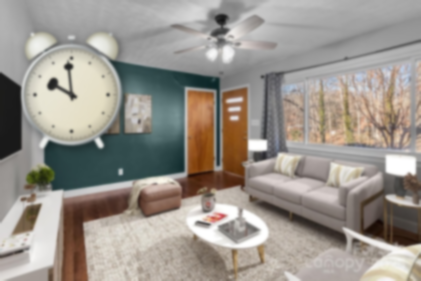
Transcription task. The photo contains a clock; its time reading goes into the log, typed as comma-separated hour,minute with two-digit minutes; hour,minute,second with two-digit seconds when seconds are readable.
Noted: 9,59
